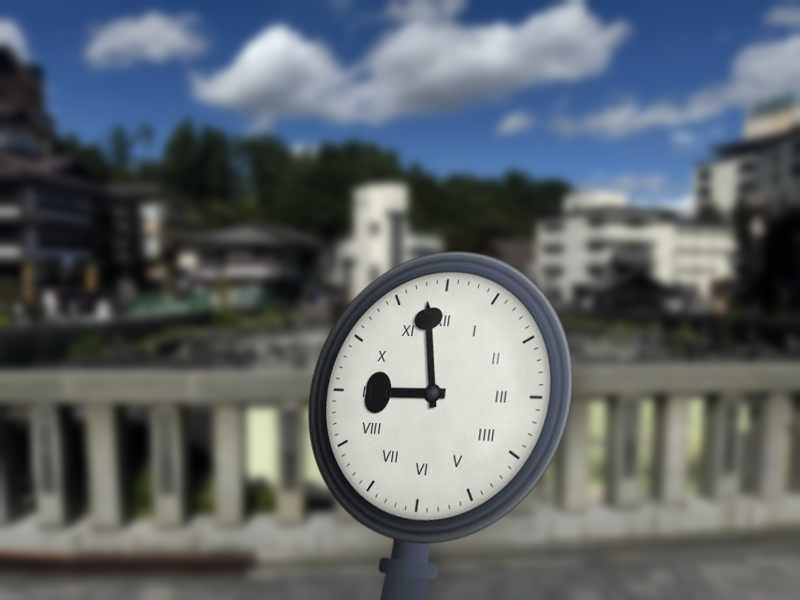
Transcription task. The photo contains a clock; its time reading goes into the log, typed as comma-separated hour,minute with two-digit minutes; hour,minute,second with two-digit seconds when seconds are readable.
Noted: 8,58
